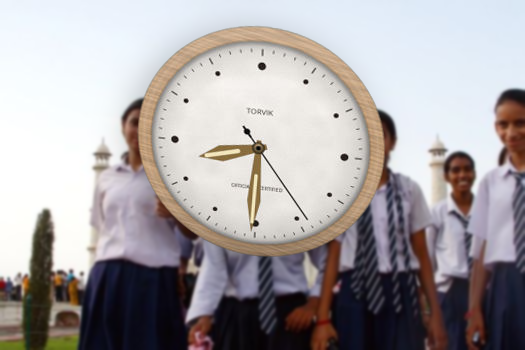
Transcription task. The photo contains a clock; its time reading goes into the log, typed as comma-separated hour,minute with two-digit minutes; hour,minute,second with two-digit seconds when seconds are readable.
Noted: 8,30,24
